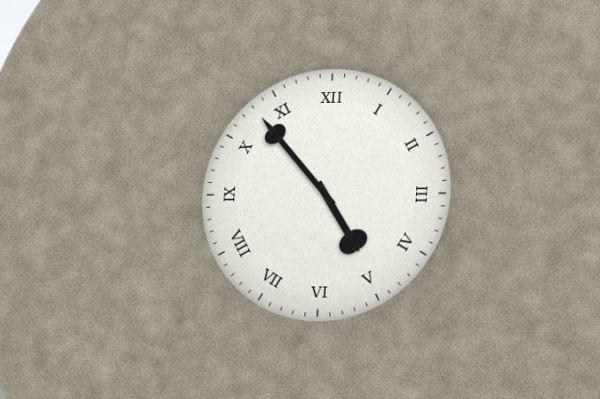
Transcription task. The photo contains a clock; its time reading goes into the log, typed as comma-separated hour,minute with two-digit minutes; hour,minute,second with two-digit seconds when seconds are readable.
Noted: 4,53
